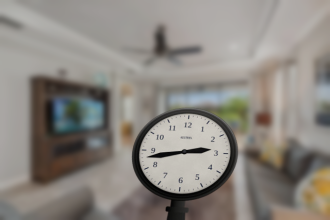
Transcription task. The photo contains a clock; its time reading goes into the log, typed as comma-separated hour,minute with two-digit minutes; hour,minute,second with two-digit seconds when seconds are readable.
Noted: 2,43
